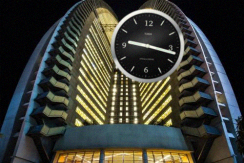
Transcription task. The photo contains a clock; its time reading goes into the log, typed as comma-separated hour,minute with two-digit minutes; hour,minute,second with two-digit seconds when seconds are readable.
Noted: 9,17
